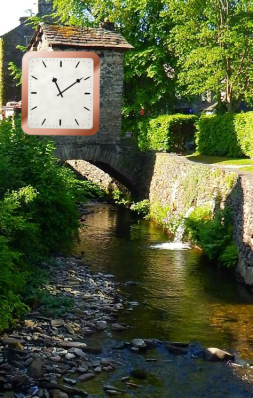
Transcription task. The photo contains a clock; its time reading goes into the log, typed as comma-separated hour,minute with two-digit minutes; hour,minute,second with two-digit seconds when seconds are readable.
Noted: 11,09
